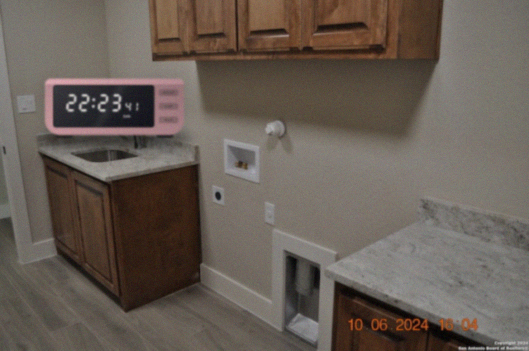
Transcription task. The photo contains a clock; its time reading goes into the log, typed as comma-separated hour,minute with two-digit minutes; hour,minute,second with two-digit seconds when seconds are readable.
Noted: 22,23
